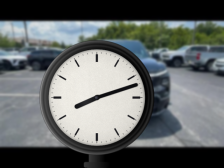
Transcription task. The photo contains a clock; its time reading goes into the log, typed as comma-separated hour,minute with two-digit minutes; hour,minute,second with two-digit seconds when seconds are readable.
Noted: 8,12
